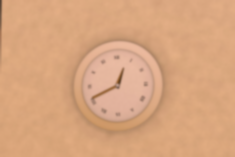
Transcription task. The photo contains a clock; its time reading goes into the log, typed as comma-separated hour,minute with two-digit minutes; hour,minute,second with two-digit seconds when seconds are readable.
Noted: 12,41
